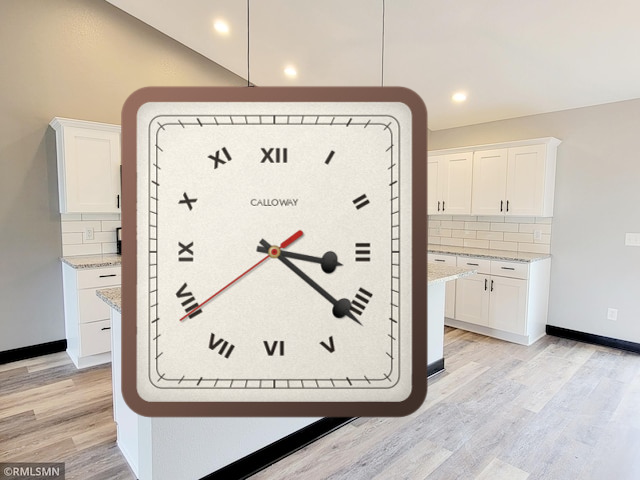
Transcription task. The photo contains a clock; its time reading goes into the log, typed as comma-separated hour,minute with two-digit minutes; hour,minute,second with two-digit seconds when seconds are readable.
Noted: 3,21,39
